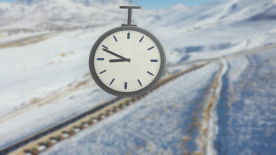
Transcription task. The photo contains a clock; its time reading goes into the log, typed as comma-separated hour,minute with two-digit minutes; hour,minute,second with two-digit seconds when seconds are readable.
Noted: 8,49
